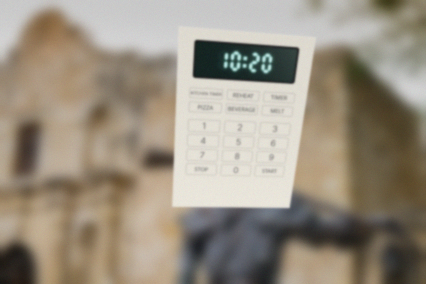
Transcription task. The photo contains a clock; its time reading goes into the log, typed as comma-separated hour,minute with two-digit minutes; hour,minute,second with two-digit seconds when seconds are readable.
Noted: 10,20
